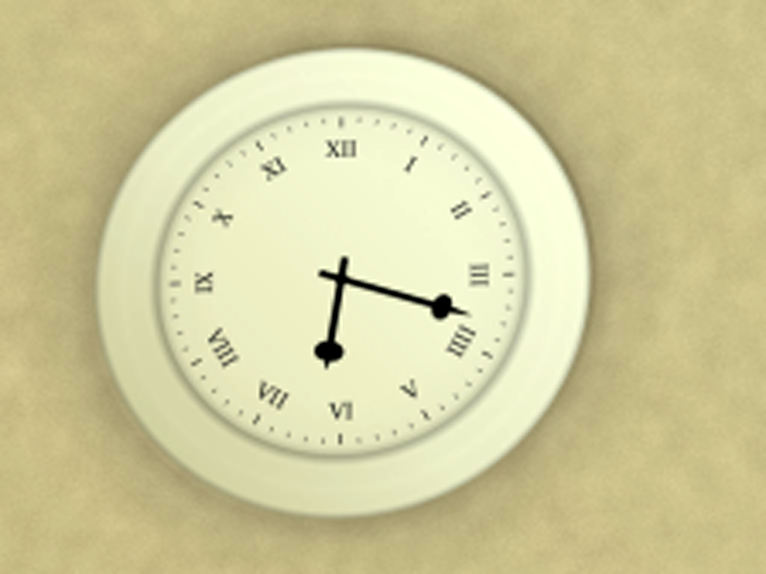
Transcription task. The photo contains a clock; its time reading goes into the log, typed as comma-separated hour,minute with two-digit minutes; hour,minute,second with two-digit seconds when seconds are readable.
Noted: 6,18
